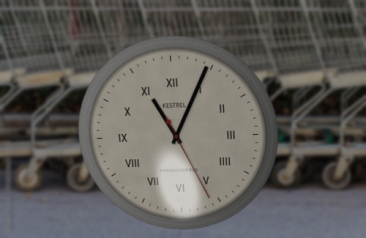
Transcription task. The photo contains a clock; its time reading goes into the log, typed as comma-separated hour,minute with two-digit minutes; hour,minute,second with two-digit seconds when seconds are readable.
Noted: 11,04,26
